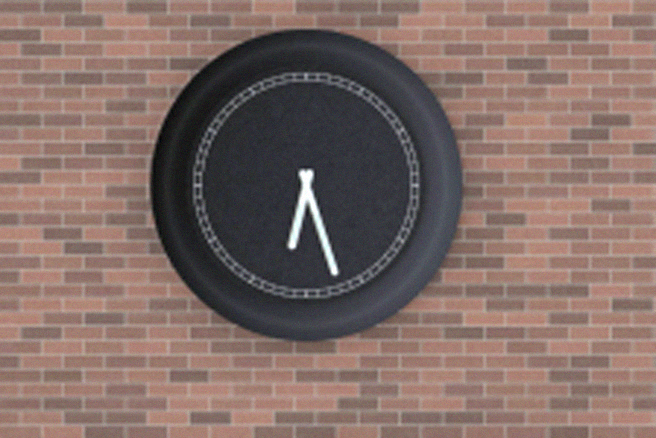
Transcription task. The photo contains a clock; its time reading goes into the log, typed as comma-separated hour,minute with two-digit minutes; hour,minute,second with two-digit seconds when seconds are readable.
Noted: 6,27
